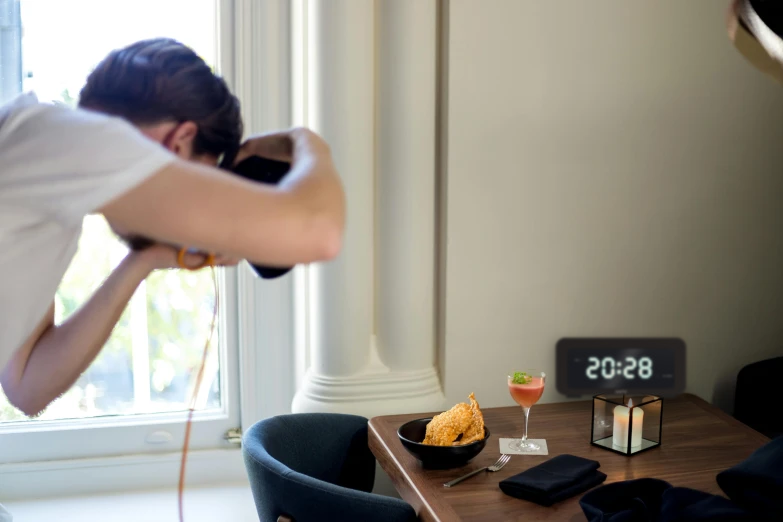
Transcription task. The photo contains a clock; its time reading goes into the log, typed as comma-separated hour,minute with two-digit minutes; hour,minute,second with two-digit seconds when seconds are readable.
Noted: 20,28
